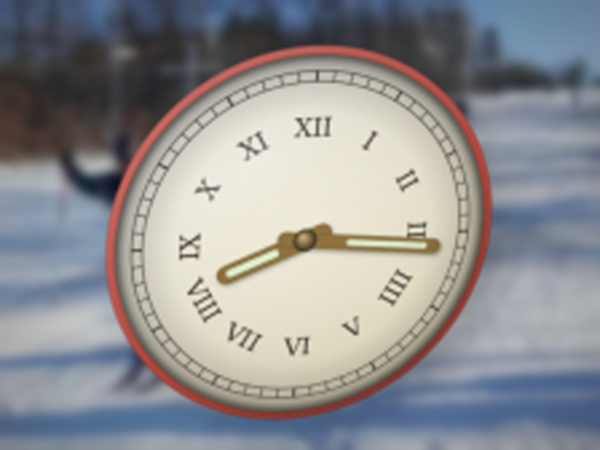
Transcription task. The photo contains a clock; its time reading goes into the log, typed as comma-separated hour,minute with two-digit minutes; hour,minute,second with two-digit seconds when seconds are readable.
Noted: 8,16
